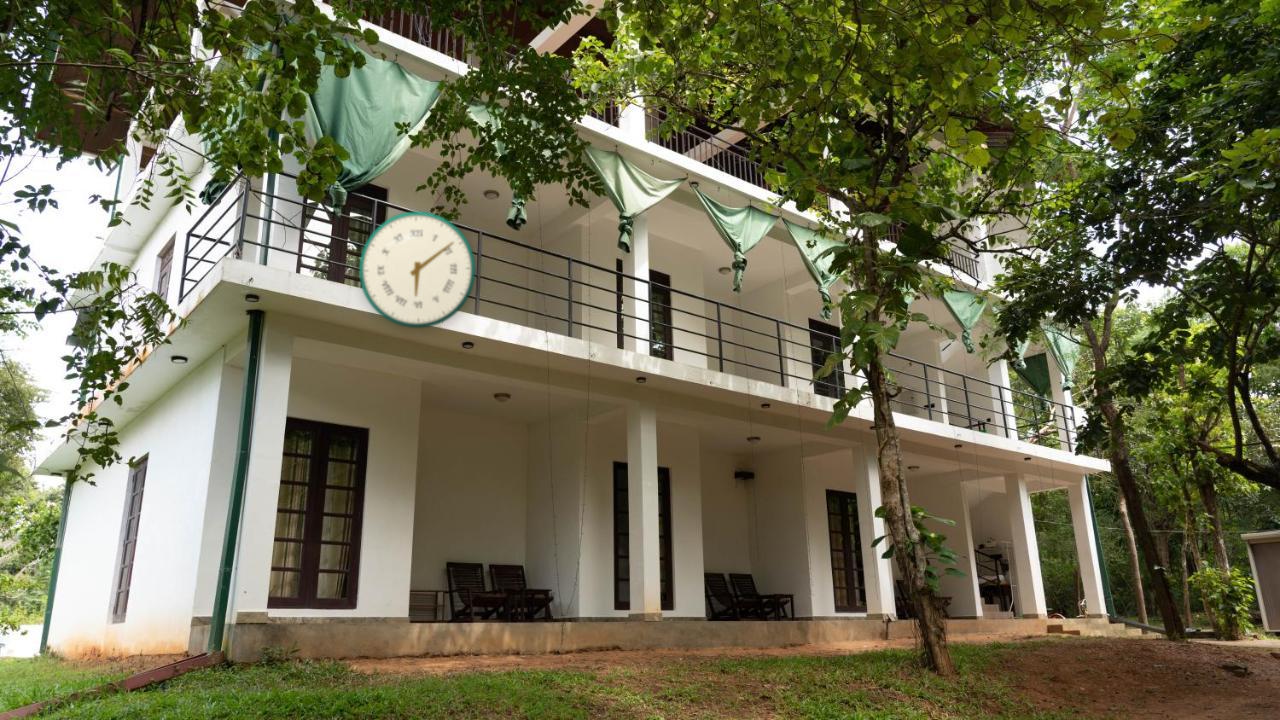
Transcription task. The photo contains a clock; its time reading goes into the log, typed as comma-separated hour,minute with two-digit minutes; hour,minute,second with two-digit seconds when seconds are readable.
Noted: 6,09
